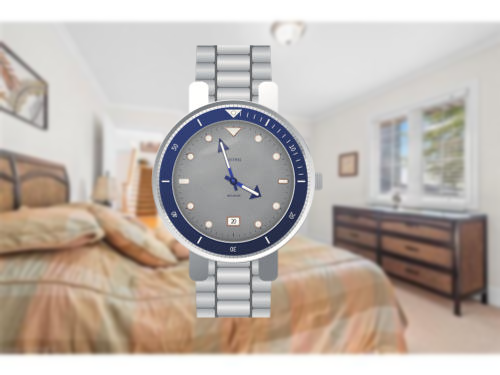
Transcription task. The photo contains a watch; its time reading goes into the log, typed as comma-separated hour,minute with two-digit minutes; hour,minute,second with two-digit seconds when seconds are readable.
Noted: 3,57
